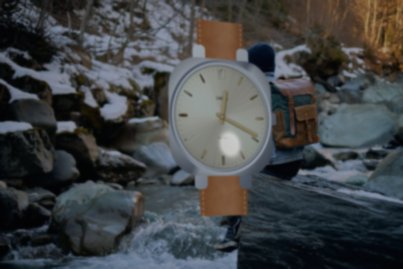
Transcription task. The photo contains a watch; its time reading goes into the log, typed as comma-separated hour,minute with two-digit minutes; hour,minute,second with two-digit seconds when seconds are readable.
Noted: 12,19
